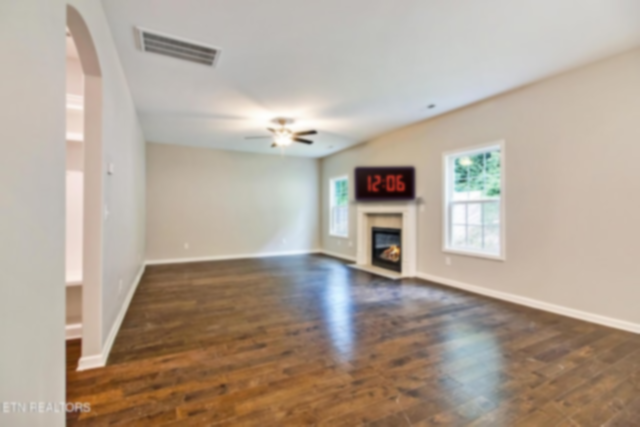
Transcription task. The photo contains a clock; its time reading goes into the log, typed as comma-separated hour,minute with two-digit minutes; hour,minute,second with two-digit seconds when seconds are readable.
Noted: 12,06
